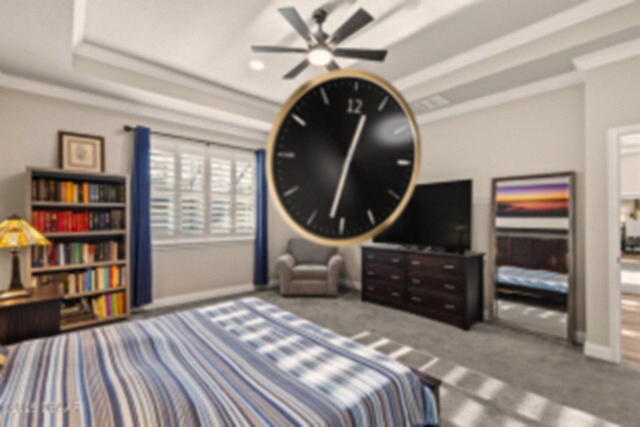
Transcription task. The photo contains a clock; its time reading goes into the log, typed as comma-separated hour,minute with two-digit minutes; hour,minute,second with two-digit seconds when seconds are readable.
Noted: 12,32
